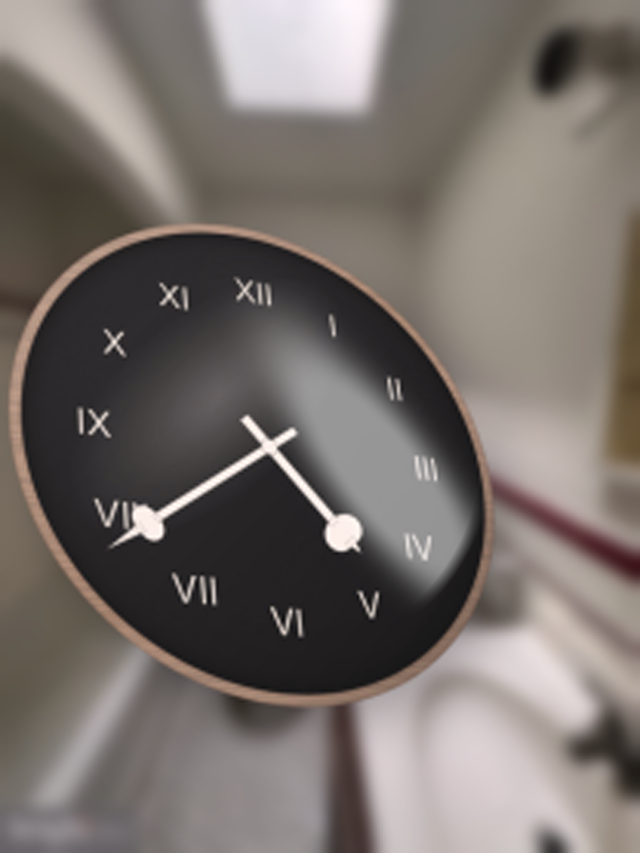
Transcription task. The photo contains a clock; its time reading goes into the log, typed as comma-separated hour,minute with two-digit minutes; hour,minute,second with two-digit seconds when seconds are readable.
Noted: 4,39
